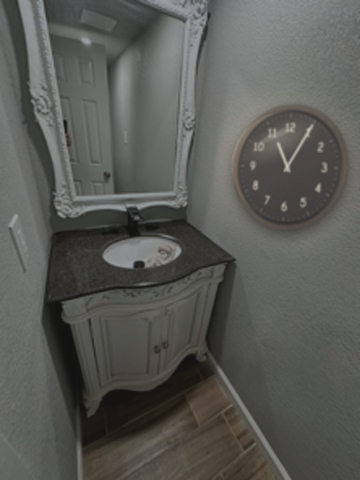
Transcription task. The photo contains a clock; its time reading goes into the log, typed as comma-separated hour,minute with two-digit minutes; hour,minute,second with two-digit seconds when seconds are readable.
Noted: 11,05
